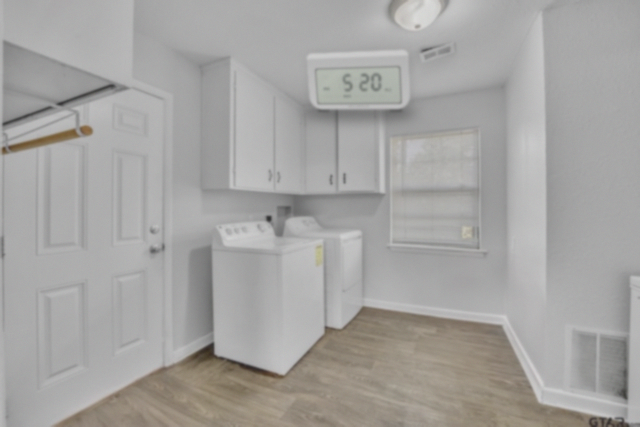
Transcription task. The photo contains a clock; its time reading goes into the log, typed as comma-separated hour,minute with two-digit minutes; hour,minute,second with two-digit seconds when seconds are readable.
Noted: 5,20
